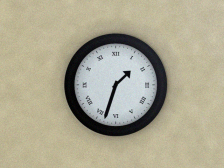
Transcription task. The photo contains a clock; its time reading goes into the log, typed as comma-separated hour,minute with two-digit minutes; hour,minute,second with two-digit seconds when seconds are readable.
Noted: 1,33
